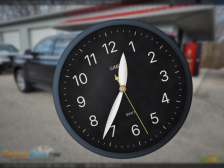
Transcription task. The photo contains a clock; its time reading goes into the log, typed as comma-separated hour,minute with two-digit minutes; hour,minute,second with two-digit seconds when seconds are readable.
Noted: 12,36,28
